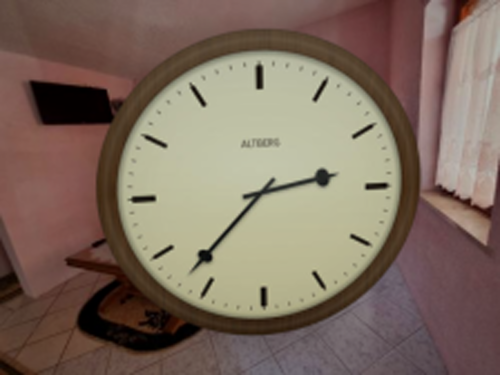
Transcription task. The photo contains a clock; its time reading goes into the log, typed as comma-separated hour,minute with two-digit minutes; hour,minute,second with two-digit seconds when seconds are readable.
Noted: 2,37
